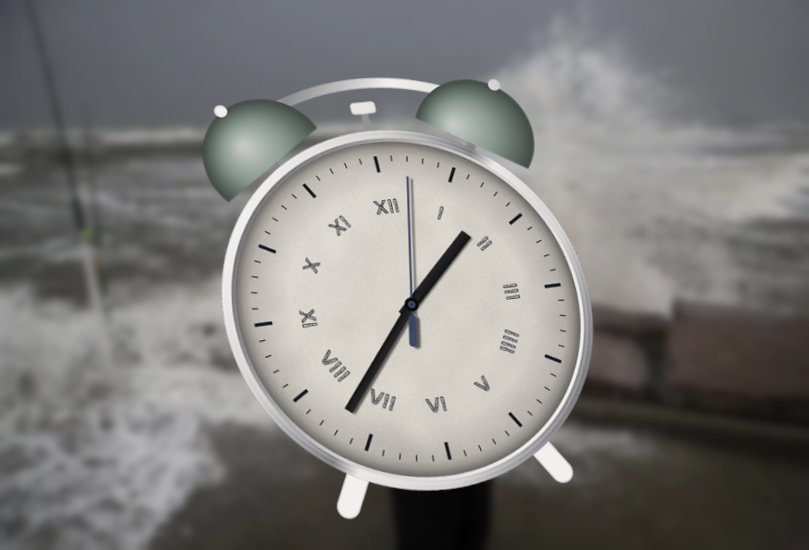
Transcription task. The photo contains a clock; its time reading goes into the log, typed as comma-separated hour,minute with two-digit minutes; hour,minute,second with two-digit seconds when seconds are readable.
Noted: 1,37,02
